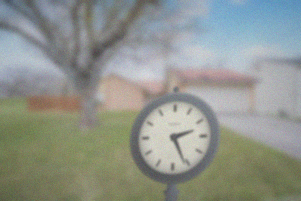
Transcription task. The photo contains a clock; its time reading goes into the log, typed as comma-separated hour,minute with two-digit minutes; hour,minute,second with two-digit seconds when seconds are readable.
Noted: 2,26
